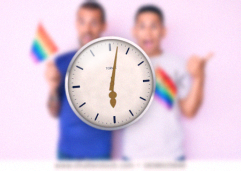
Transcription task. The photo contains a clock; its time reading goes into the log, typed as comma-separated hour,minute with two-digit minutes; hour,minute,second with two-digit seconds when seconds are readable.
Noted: 6,02
